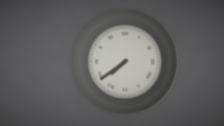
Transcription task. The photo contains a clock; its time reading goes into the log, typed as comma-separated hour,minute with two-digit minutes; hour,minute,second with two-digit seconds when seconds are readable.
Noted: 7,39
